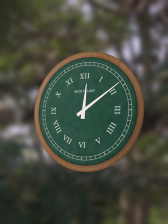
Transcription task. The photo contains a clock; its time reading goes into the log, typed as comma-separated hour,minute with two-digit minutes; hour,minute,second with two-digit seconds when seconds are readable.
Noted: 12,09
